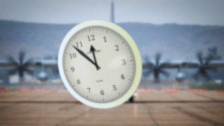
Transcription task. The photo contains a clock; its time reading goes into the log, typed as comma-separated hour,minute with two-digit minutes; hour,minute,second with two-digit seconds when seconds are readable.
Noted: 11,53
